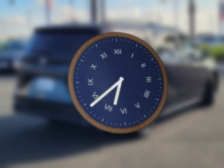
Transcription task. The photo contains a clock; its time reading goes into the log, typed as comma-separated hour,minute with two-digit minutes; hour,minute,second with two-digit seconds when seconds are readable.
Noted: 6,39
